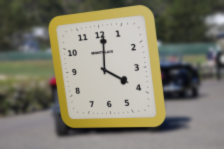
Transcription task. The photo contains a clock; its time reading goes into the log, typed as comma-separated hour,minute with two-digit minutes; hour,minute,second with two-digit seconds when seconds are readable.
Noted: 4,01
